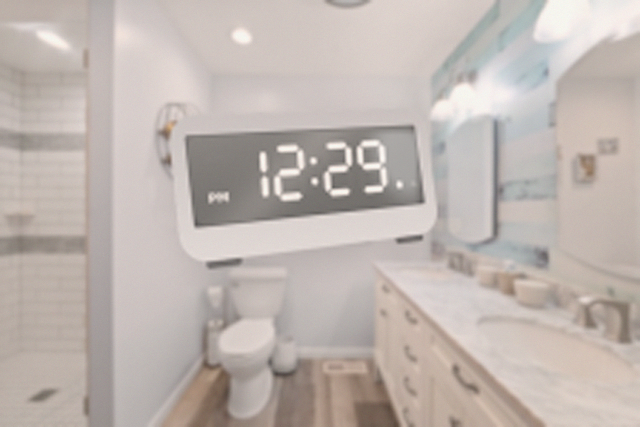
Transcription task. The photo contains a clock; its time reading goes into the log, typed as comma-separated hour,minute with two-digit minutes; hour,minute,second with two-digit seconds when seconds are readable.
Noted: 12,29
